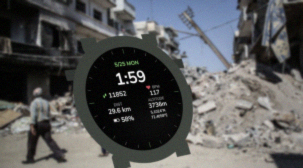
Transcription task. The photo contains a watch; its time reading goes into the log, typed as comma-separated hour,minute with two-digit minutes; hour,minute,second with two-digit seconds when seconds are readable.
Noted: 1,59
